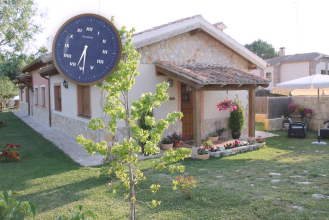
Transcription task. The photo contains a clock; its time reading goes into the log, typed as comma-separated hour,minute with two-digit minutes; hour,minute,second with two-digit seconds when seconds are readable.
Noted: 6,29
